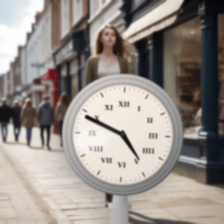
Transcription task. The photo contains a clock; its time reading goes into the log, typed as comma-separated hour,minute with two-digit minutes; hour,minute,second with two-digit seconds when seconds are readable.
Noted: 4,49
